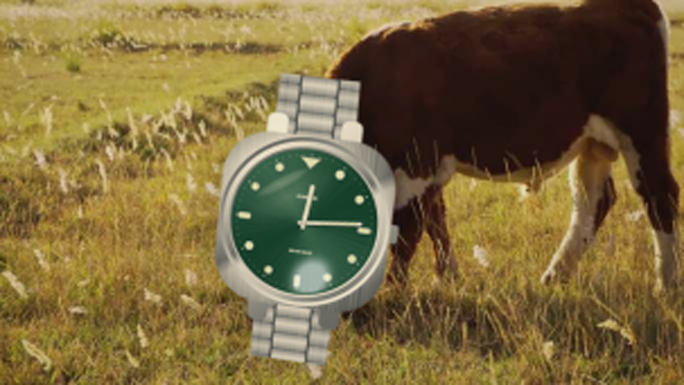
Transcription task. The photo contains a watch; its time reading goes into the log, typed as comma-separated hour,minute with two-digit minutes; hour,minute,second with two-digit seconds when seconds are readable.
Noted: 12,14
